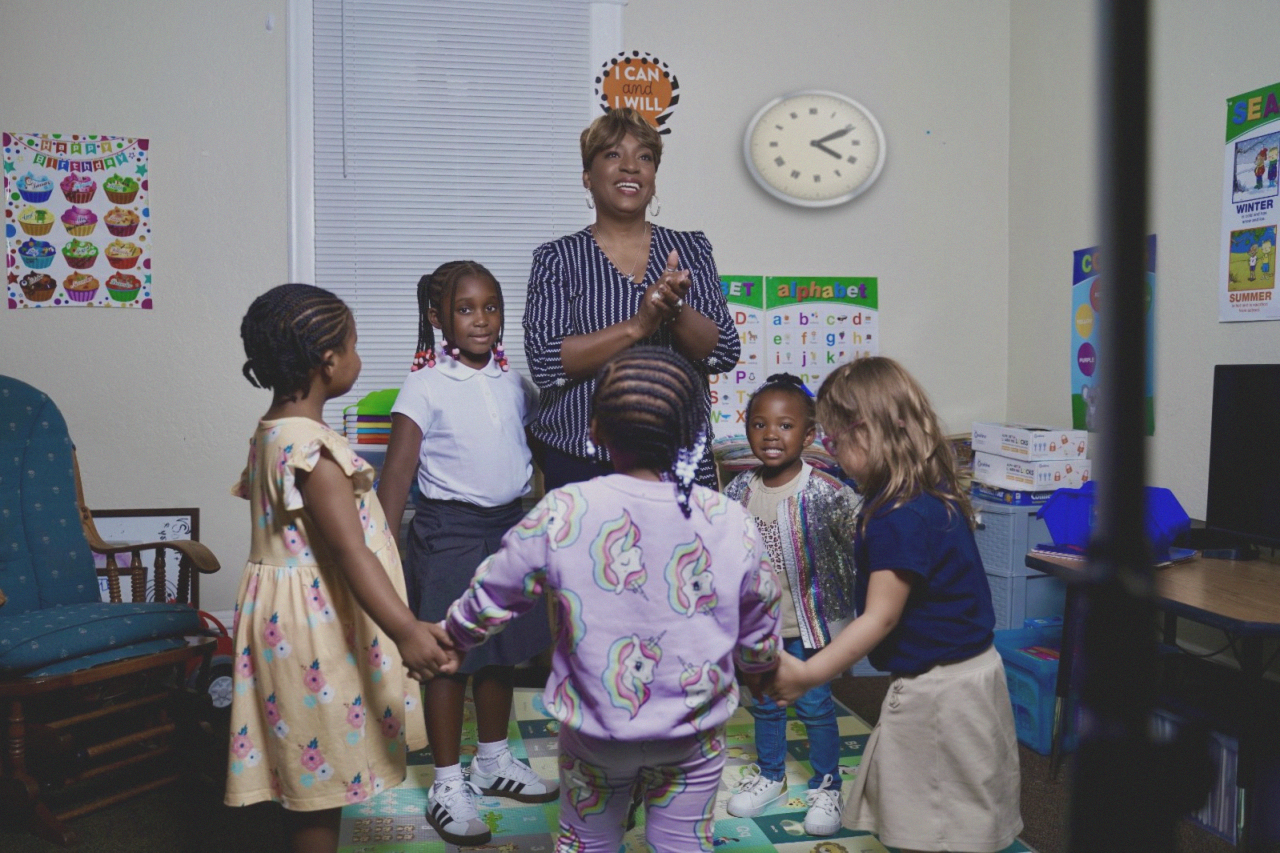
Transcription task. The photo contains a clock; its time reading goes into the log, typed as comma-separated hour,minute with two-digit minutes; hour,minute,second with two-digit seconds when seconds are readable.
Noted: 4,11
